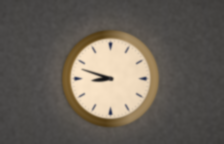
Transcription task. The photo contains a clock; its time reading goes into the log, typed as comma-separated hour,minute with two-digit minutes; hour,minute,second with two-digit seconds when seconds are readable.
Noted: 8,48
